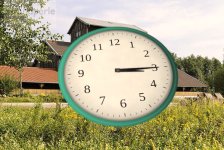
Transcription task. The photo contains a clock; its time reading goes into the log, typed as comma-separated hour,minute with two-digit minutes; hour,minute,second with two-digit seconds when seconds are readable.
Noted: 3,15
